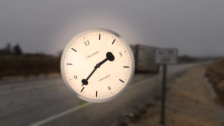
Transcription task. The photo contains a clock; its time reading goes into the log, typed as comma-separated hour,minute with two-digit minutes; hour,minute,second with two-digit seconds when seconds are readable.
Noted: 2,41
